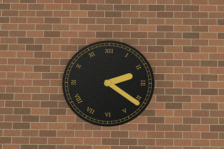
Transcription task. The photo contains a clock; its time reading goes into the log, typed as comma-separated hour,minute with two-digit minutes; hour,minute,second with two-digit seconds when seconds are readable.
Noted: 2,21
